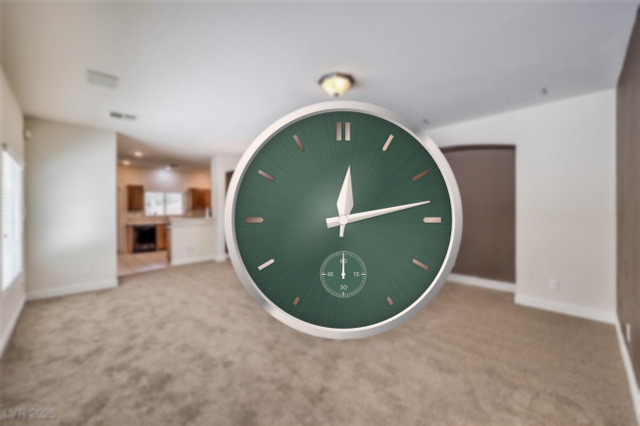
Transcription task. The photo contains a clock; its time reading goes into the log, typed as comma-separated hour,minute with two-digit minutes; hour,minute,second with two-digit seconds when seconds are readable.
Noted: 12,13
